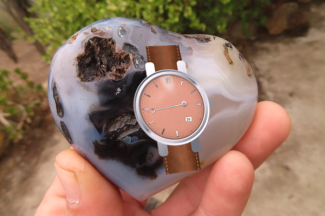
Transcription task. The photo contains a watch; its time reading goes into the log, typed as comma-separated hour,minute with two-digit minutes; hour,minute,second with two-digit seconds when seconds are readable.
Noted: 2,44
